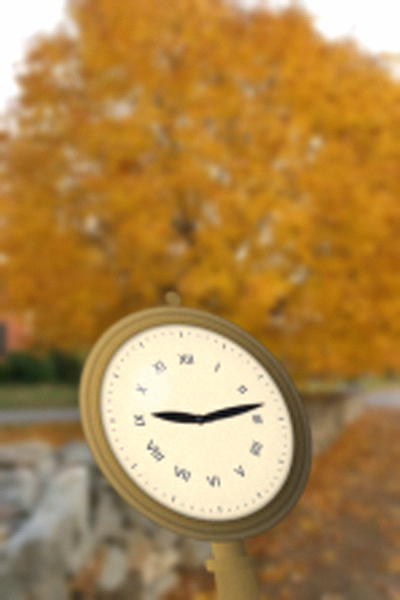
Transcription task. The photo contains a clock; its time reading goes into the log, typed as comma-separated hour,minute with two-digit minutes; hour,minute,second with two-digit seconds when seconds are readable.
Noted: 9,13
